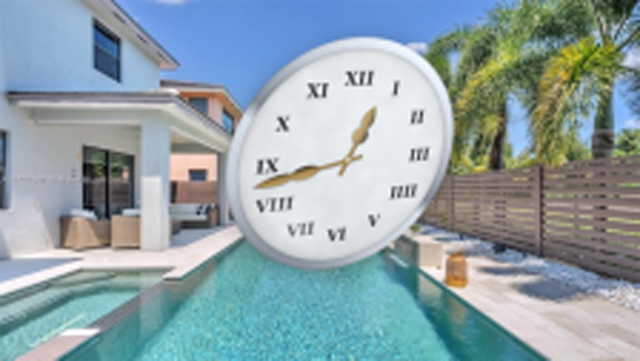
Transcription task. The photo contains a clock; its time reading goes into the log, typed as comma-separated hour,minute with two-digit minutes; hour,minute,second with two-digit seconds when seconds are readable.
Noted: 12,43
